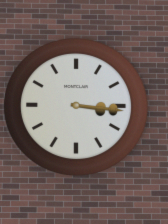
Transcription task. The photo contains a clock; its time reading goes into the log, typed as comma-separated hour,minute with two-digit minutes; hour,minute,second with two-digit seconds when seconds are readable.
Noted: 3,16
